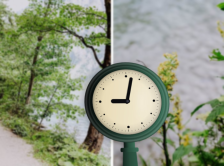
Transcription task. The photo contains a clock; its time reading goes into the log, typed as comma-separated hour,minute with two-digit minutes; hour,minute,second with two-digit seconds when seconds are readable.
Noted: 9,02
